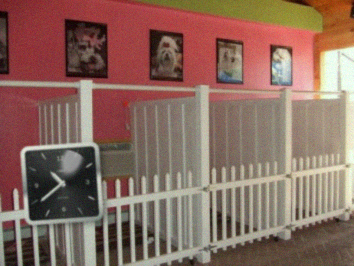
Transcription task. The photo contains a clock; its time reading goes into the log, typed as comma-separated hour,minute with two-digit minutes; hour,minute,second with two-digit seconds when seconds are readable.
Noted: 10,39
